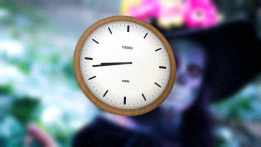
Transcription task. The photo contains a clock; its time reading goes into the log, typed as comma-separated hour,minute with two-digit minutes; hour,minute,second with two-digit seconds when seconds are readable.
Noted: 8,43
